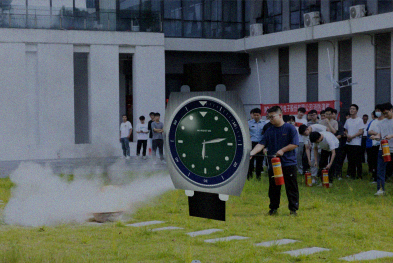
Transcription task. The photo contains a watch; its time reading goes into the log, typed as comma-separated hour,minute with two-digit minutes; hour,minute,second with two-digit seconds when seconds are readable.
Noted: 6,13
